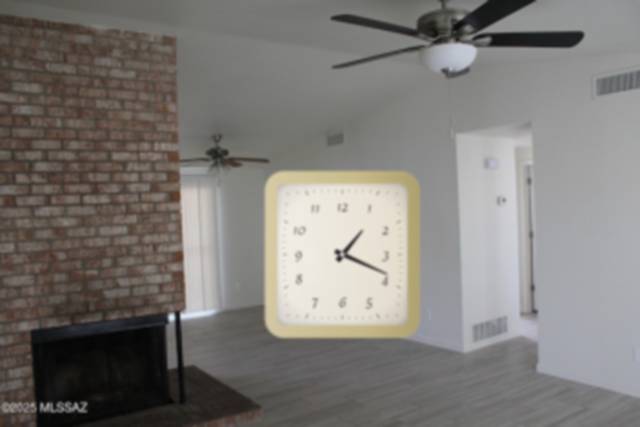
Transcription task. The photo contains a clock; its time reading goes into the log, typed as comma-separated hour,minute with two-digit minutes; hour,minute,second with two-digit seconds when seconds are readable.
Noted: 1,19
